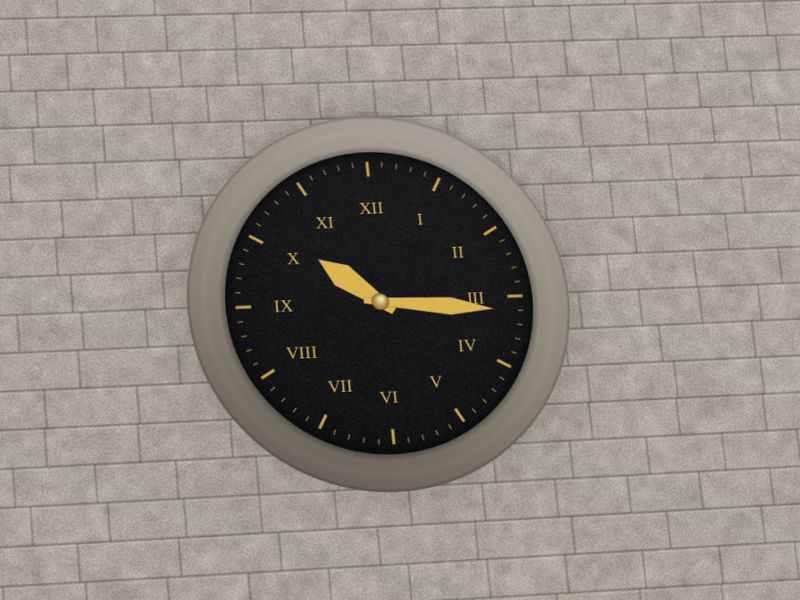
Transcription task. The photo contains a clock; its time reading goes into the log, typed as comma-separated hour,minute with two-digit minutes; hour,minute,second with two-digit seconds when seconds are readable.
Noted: 10,16
